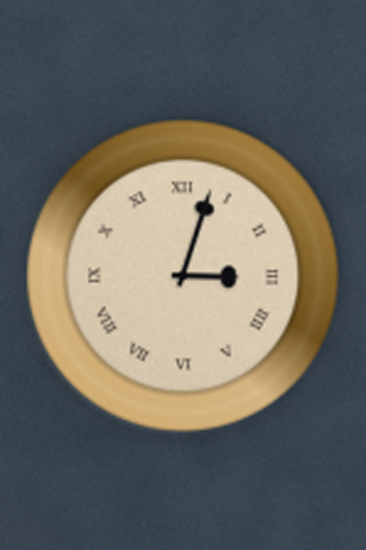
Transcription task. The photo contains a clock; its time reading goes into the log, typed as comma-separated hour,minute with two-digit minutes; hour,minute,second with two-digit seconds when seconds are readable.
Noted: 3,03
